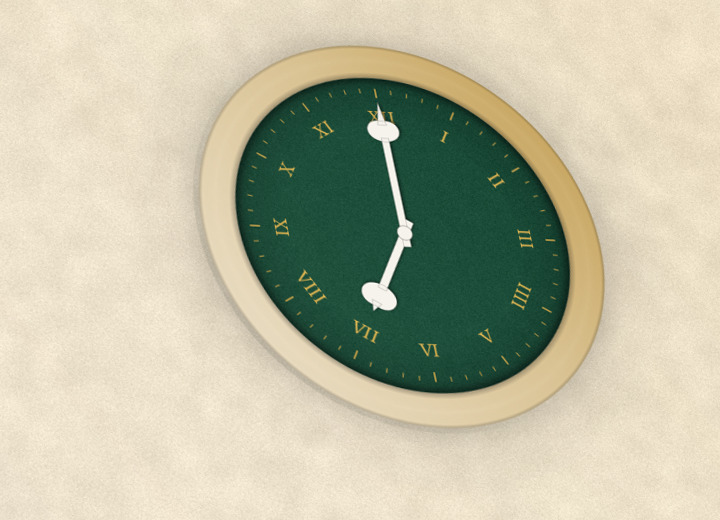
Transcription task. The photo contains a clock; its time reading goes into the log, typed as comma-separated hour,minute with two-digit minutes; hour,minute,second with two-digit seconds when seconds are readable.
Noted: 7,00
